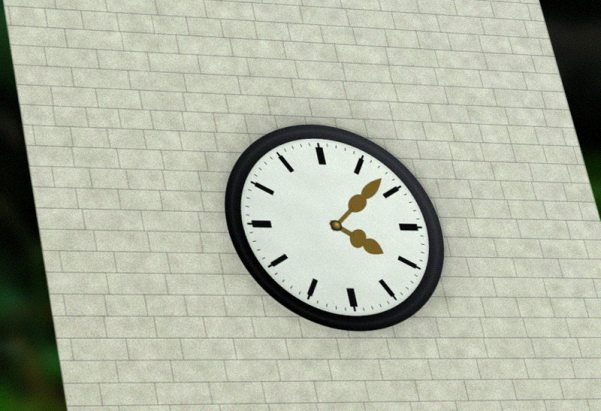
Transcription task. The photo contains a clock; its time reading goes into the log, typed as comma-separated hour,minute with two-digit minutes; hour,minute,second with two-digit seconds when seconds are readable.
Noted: 4,08
